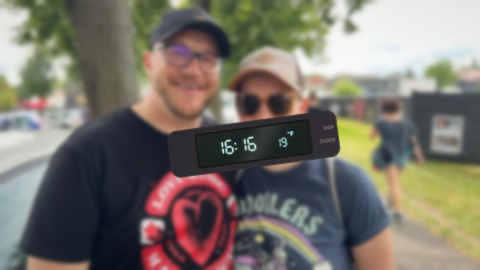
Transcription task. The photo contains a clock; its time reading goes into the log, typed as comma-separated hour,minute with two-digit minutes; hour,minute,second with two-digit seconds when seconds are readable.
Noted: 16,16
